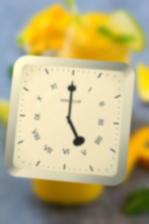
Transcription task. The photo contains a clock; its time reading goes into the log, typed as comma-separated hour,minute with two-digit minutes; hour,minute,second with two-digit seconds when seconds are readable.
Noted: 5,00
